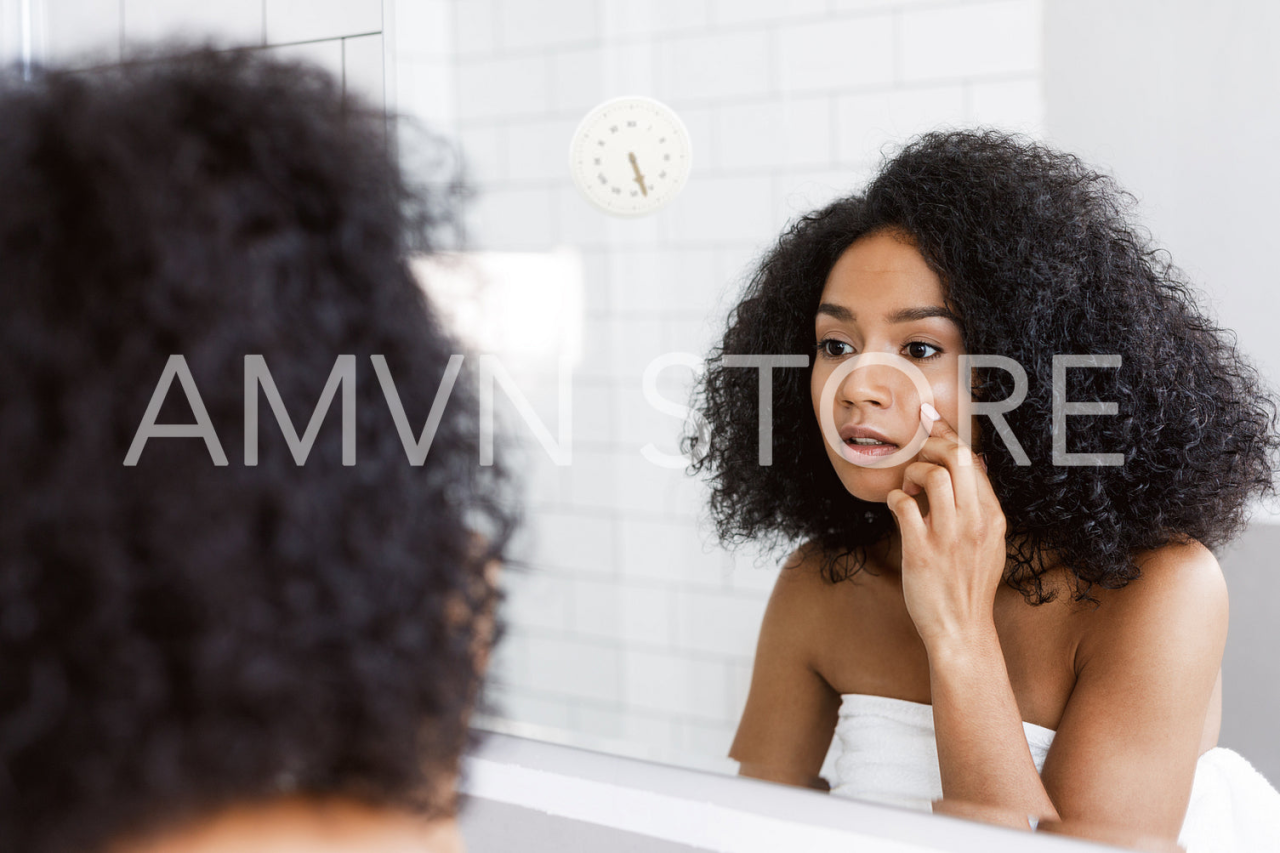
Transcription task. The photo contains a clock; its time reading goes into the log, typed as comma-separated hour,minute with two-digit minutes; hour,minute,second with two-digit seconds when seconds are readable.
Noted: 5,27
